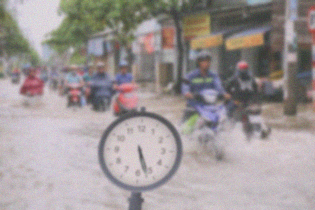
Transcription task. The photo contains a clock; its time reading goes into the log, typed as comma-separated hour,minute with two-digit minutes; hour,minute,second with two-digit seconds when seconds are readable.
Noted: 5,27
